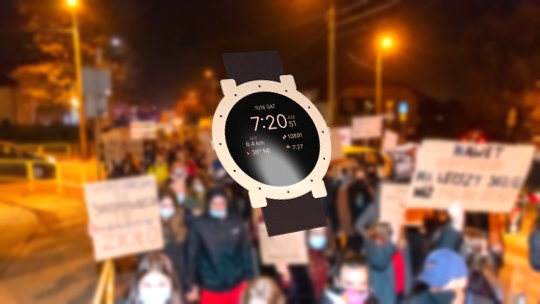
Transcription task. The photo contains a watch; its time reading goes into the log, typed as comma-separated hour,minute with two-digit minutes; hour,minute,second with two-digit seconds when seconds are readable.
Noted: 7,20,51
